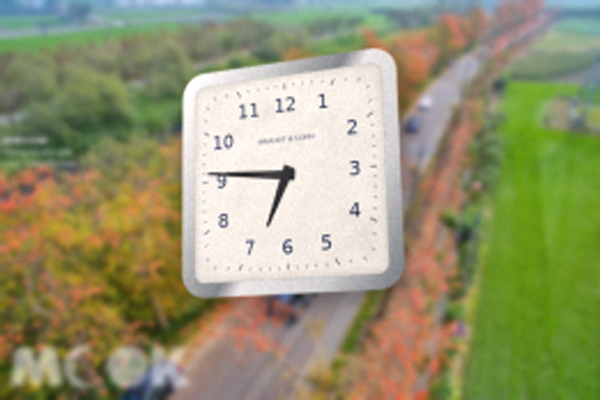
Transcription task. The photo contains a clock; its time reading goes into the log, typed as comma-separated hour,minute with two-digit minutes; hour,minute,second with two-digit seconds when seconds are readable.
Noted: 6,46
